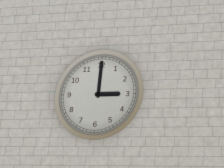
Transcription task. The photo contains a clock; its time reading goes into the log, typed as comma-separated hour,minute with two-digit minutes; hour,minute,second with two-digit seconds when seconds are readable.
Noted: 3,00
